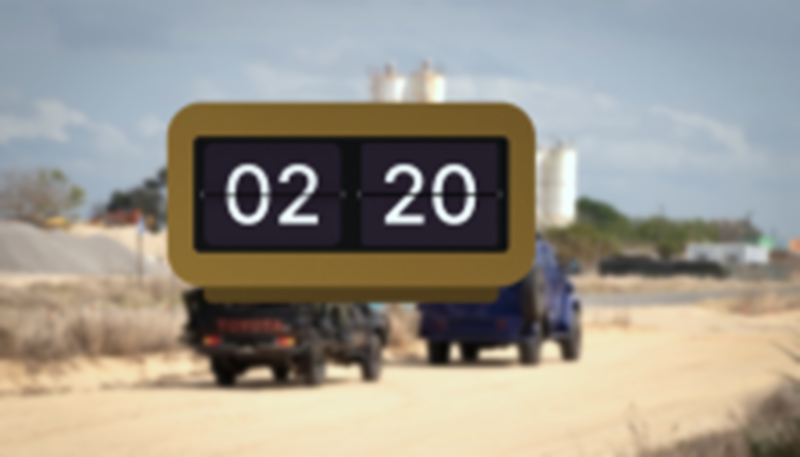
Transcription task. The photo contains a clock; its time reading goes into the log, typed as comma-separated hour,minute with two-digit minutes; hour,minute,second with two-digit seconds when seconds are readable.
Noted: 2,20
